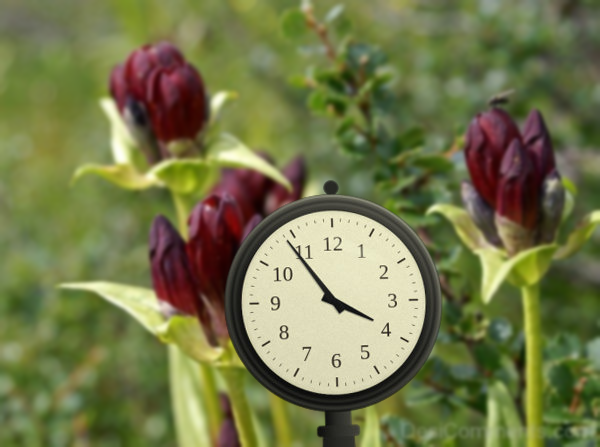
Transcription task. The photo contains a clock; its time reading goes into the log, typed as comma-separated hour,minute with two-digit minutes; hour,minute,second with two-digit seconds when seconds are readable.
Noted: 3,54
